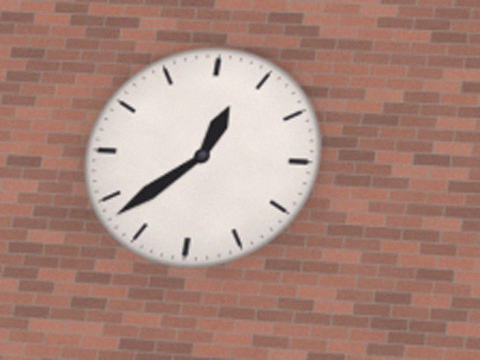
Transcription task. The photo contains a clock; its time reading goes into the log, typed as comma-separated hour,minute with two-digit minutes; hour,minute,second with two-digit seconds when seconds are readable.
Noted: 12,38
